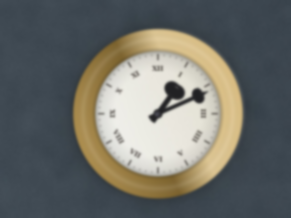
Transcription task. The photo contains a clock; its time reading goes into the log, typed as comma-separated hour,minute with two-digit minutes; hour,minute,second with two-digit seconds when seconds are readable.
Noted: 1,11
